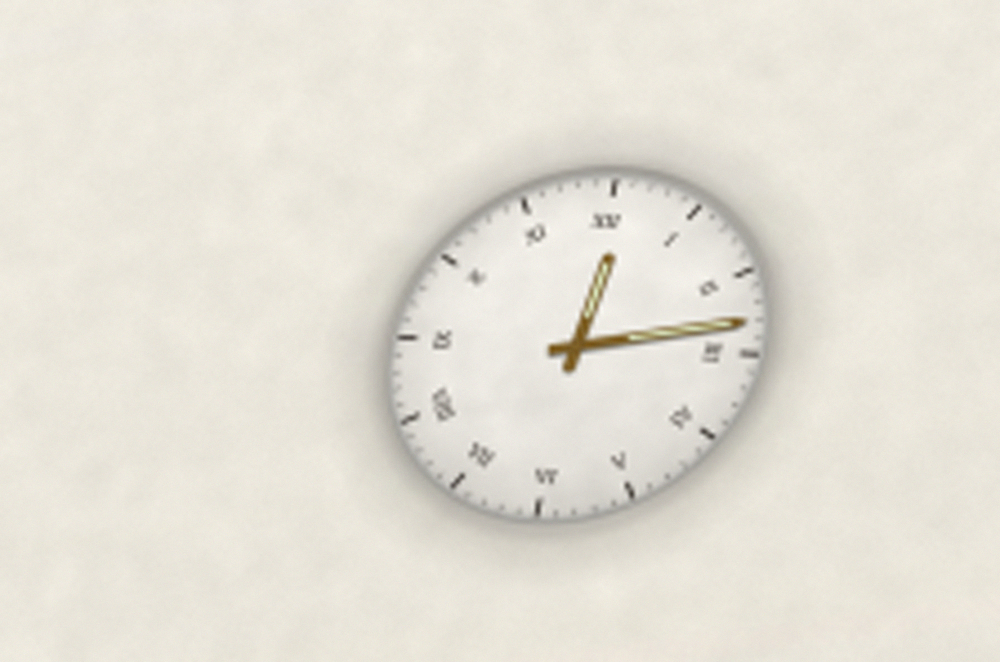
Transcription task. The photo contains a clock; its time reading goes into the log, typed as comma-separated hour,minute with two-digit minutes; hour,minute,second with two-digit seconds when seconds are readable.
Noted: 12,13
